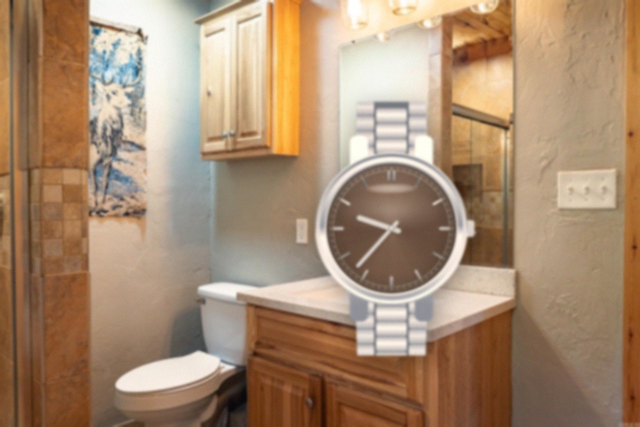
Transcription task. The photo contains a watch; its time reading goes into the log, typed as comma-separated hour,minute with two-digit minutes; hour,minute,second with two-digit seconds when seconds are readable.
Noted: 9,37
